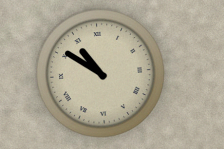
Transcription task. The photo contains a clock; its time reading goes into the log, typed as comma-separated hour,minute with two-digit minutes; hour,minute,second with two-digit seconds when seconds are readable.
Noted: 10,51
